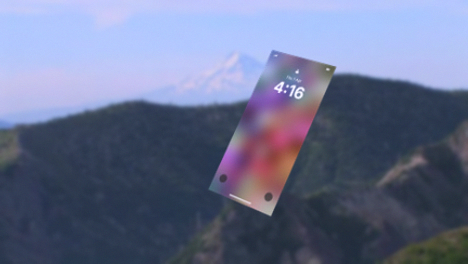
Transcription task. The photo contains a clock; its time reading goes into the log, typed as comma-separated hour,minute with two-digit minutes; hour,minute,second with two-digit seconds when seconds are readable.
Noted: 4,16
